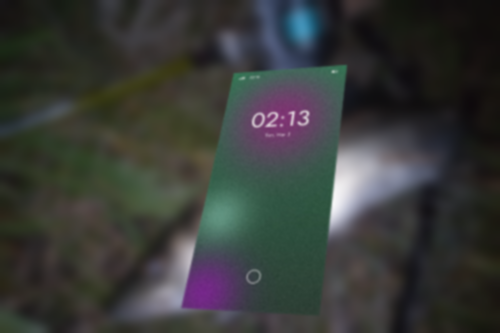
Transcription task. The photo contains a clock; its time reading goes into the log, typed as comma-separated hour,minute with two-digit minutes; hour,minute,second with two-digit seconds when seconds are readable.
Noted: 2,13
